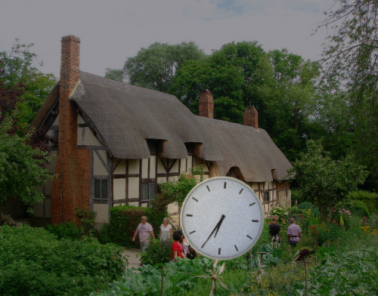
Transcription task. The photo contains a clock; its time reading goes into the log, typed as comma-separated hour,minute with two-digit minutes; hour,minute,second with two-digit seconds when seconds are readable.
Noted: 6,35
